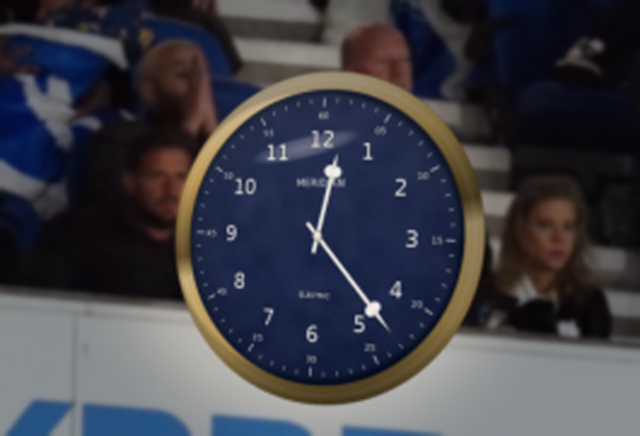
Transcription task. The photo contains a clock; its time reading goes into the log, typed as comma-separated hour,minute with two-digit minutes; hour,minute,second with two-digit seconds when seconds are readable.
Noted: 12,23
